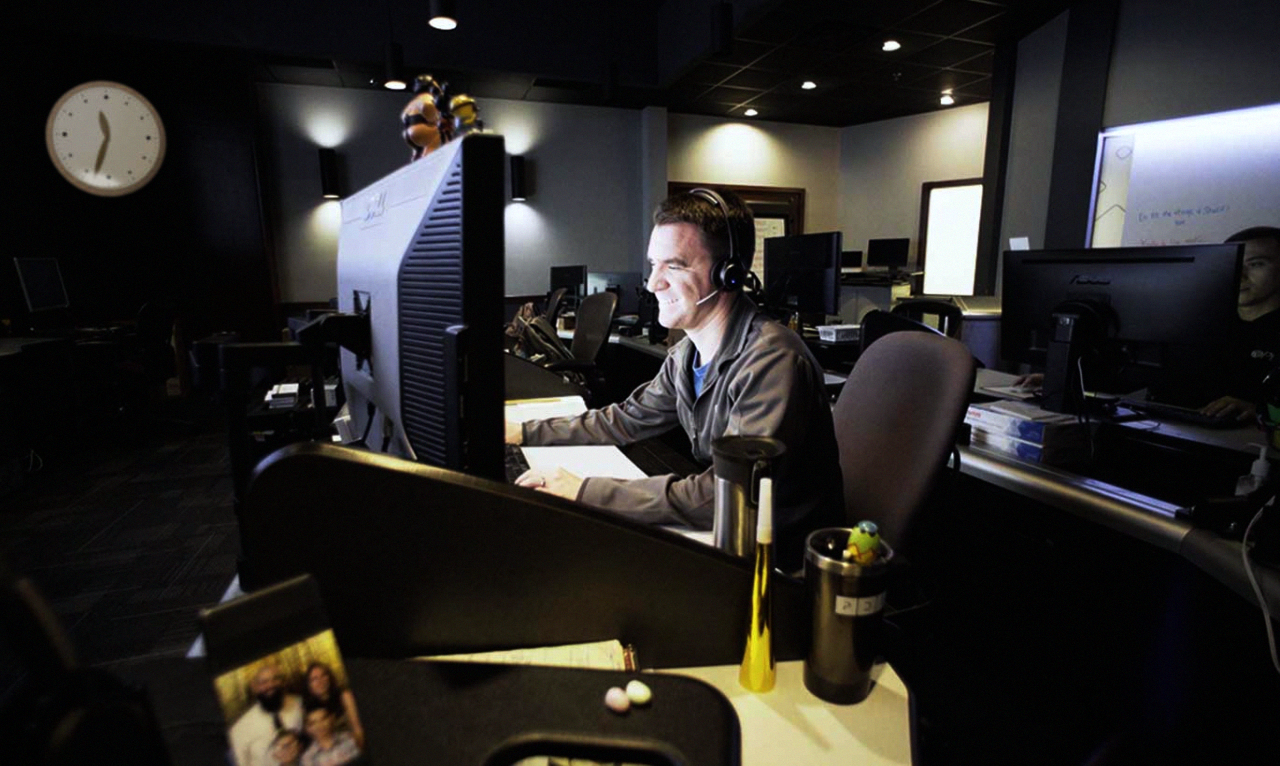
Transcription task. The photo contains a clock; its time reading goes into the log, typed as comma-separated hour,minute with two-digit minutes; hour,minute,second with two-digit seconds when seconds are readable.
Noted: 11,33
